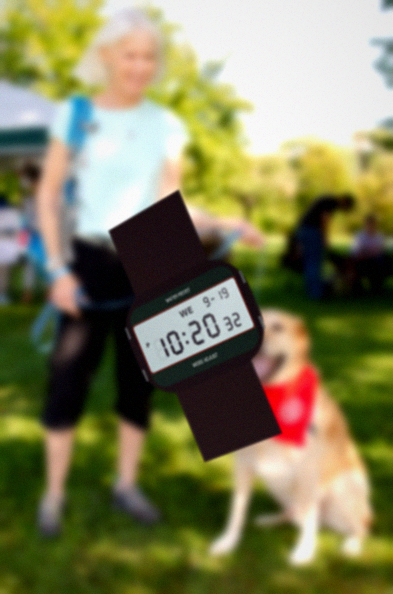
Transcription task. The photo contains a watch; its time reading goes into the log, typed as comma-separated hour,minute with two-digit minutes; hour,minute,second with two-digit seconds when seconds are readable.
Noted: 10,20,32
